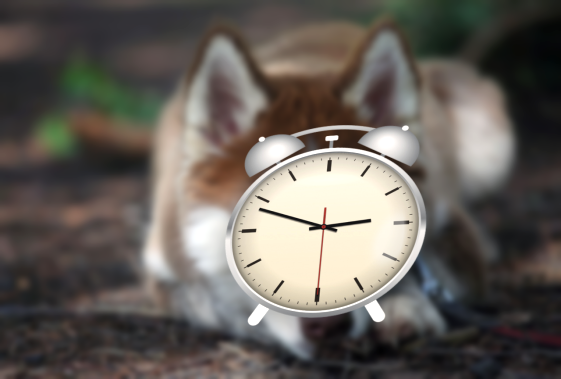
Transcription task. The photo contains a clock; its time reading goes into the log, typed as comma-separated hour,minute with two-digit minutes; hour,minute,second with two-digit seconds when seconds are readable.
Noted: 2,48,30
